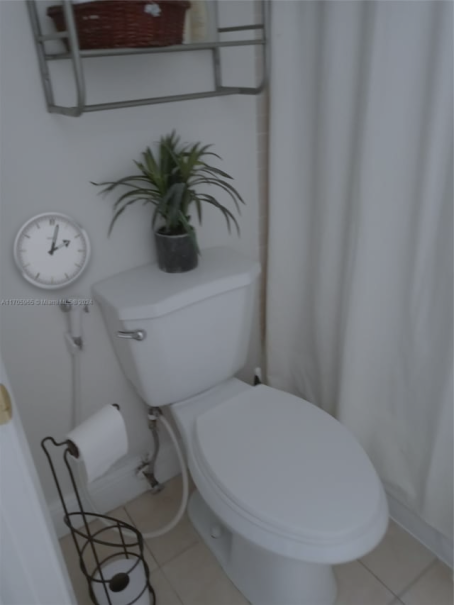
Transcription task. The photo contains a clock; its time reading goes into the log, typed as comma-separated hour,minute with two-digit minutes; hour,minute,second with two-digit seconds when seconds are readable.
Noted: 2,02
